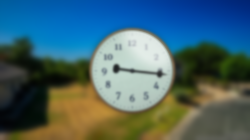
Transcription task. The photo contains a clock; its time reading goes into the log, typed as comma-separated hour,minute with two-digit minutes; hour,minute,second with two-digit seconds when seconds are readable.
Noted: 9,16
